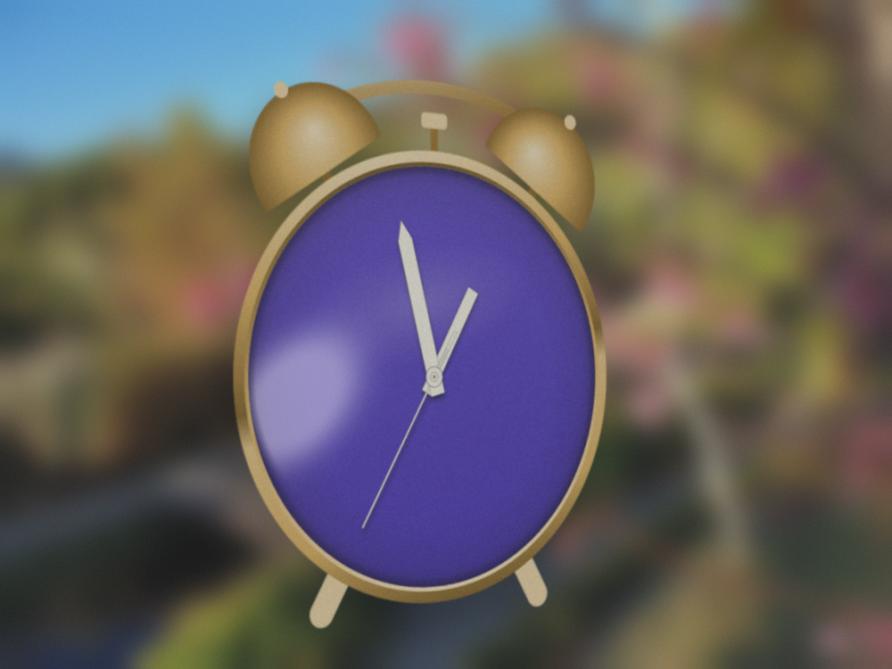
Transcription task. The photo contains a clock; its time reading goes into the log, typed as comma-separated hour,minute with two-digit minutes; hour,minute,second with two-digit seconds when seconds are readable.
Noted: 12,57,35
